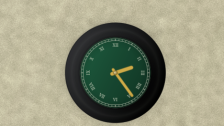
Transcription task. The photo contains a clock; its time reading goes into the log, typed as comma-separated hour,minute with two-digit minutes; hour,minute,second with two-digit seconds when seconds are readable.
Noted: 2,24
